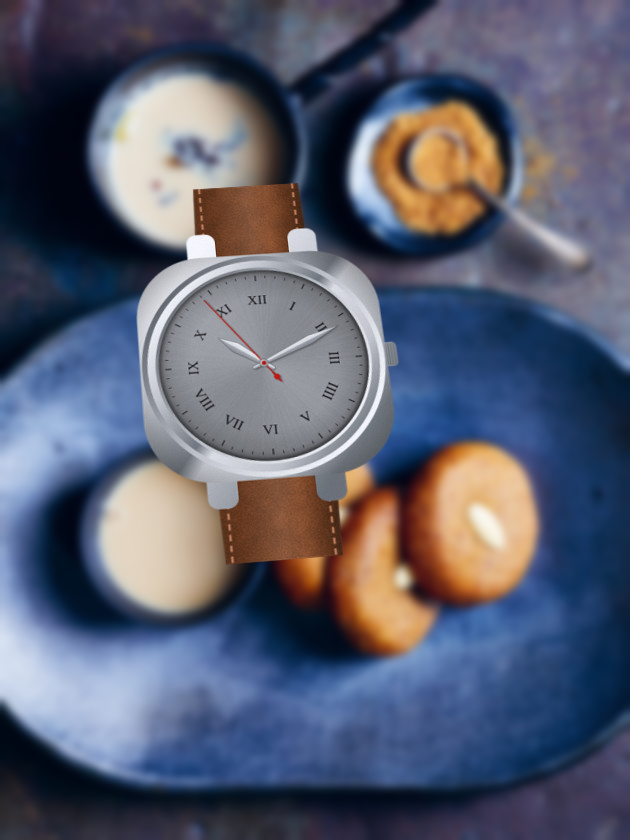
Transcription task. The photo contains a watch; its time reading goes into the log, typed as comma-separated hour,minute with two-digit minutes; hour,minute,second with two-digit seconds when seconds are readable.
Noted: 10,10,54
